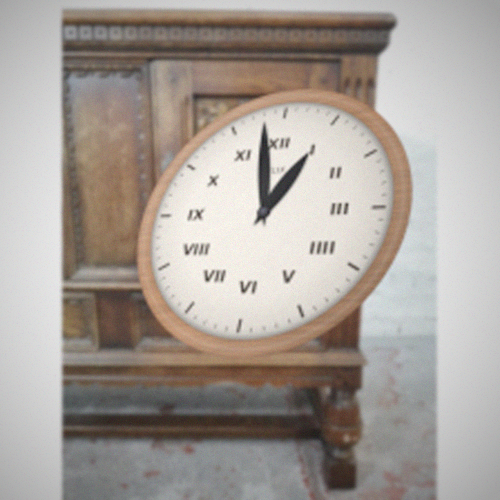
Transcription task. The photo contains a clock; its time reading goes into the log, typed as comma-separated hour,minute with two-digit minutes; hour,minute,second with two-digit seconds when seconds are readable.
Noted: 12,58
